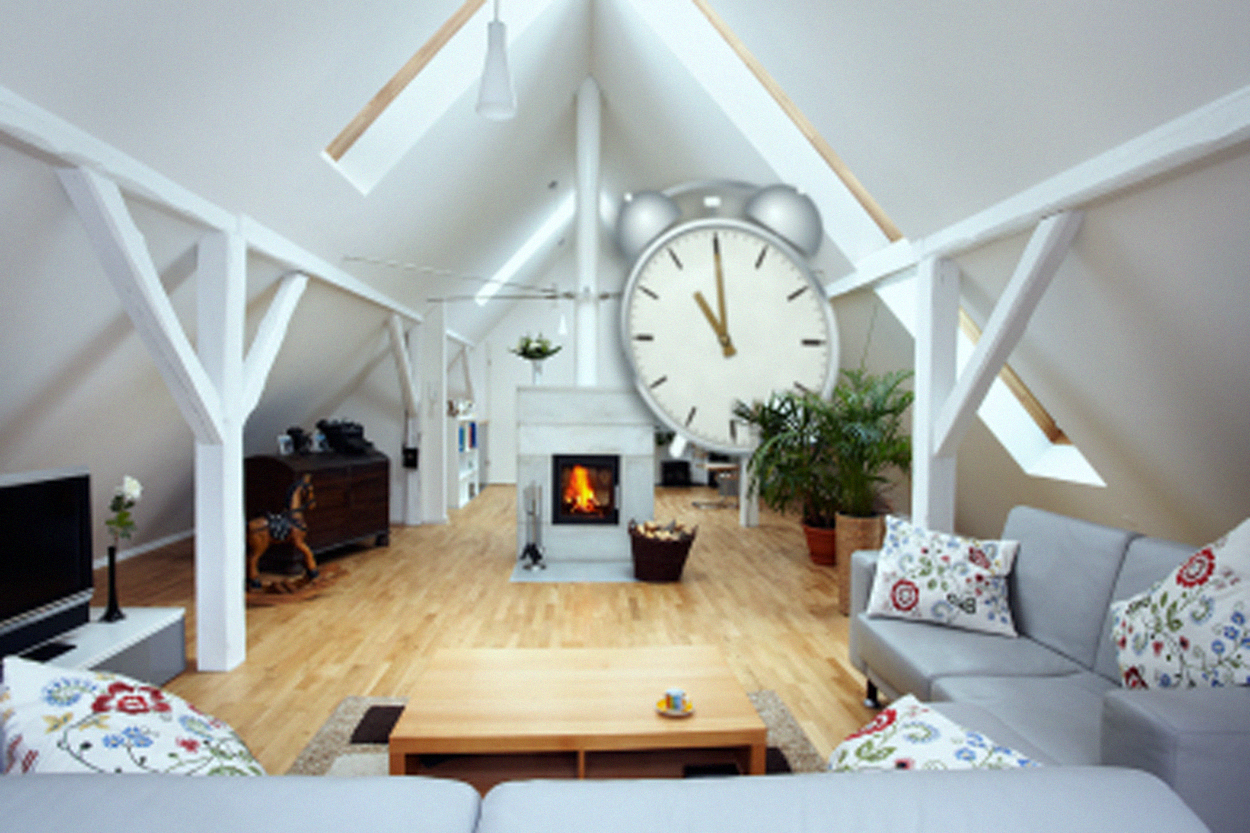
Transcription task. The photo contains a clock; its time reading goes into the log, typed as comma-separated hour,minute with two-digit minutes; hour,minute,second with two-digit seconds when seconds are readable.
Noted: 11,00
